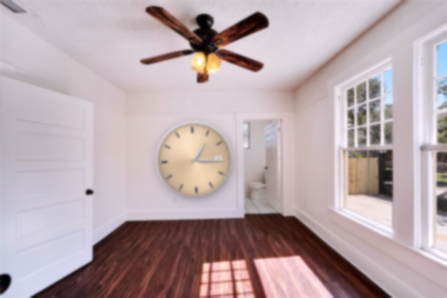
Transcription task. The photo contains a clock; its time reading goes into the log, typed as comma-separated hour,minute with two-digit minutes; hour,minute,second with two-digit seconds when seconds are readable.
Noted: 1,16
